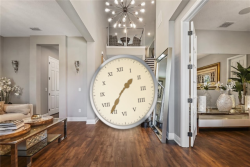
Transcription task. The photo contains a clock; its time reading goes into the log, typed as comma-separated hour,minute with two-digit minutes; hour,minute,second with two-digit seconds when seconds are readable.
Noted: 1,36
